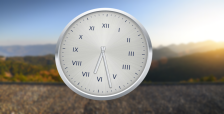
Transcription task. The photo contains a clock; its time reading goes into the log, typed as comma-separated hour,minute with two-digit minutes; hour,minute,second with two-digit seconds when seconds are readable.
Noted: 6,27
